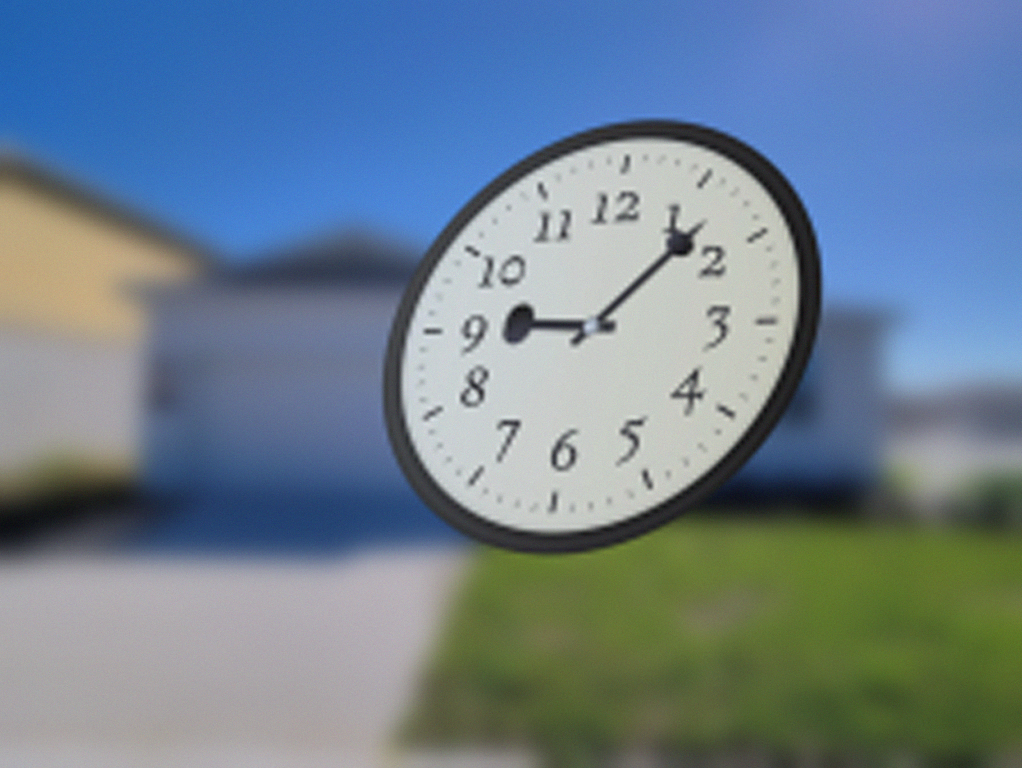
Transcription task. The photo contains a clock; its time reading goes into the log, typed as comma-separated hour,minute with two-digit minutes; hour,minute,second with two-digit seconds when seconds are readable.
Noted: 9,07
